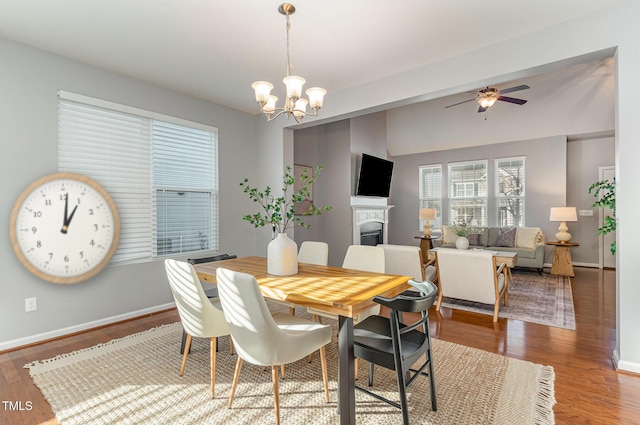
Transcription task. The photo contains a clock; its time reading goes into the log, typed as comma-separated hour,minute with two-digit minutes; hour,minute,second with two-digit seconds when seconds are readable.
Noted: 1,01
